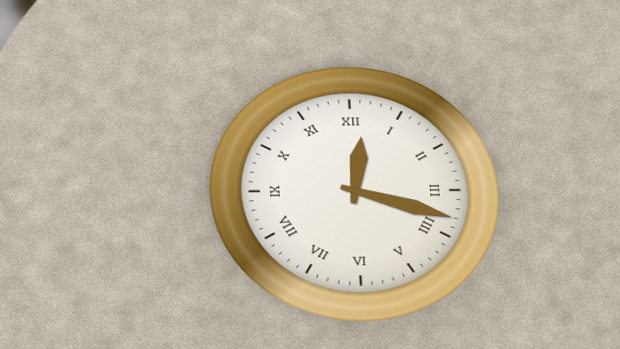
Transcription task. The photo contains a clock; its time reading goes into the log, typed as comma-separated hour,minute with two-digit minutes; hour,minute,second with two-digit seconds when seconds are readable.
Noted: 12,18
